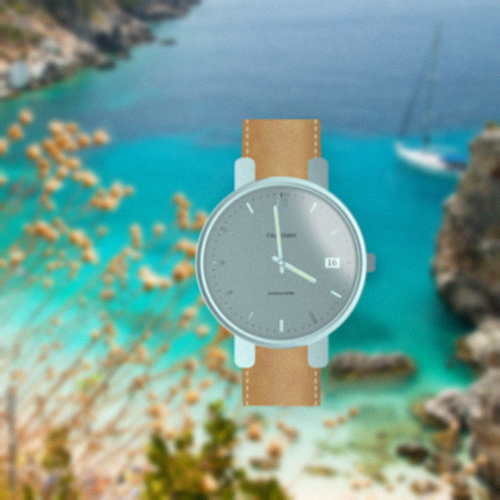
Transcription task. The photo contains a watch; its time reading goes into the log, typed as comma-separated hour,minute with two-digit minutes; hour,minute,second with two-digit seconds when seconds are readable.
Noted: 3,59
